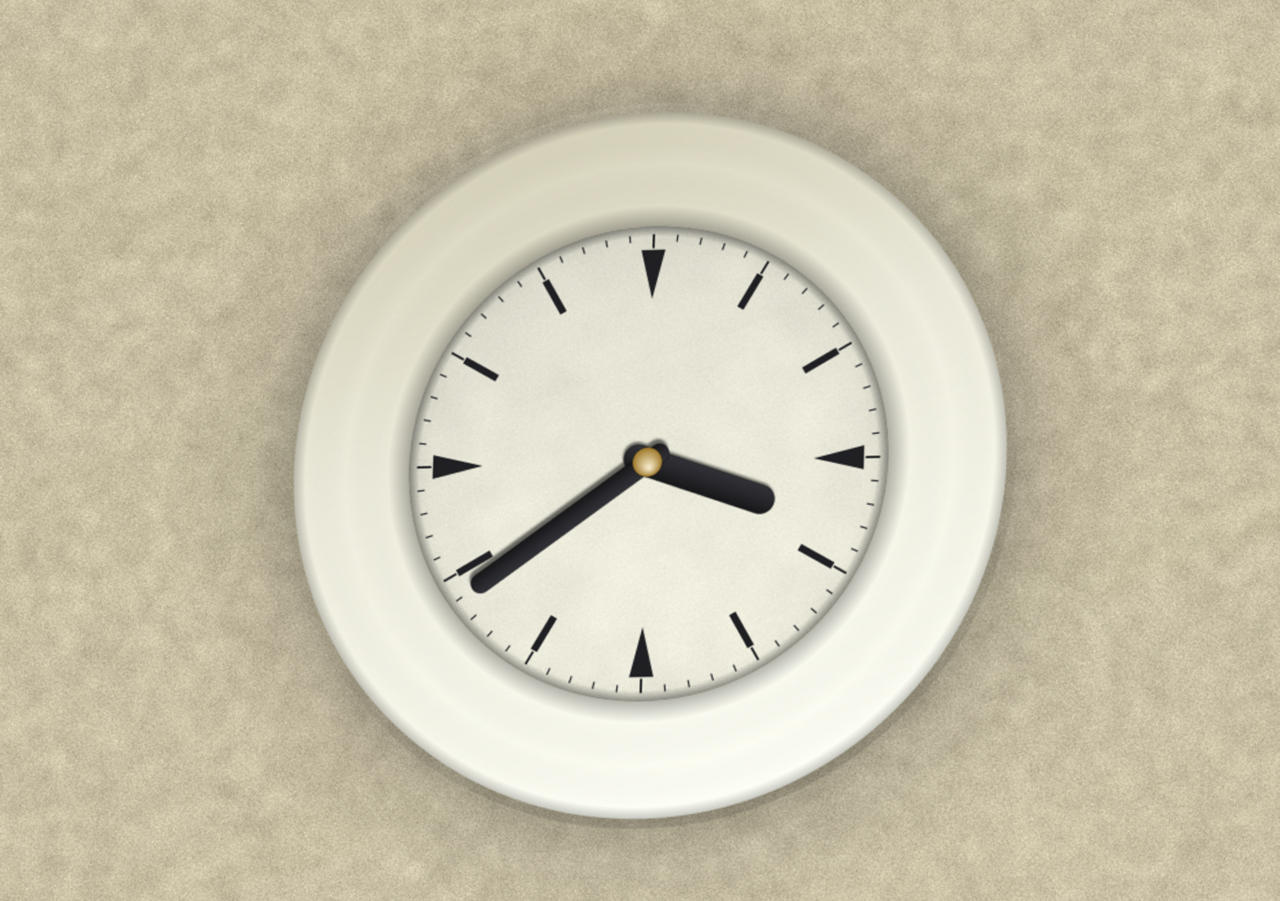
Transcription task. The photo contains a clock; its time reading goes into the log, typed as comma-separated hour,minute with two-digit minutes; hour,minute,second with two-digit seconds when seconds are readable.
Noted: 3,39
